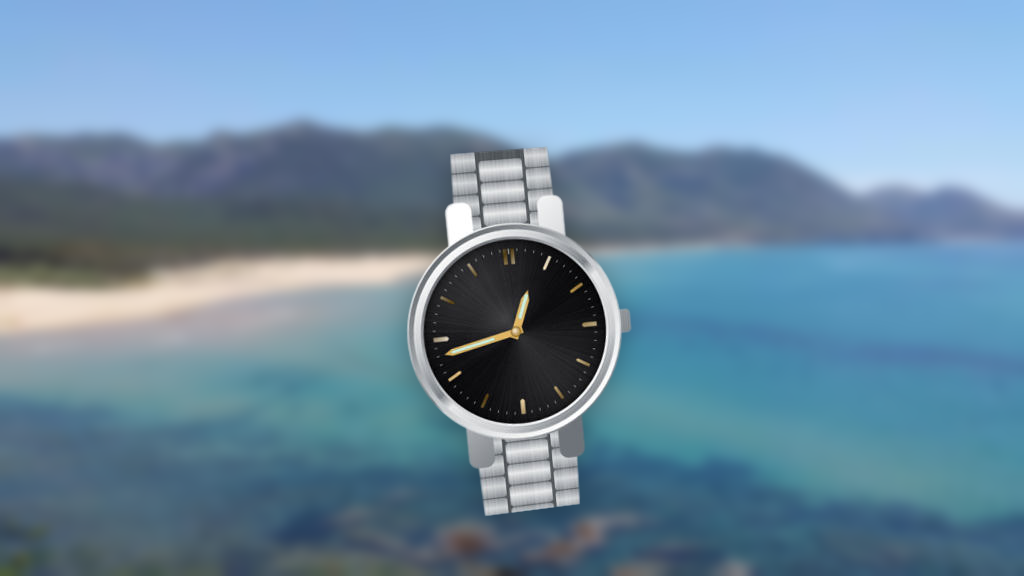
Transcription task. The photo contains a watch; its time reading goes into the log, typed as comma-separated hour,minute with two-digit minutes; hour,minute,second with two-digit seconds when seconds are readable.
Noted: 12,43
